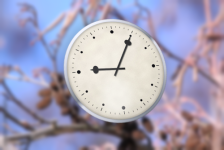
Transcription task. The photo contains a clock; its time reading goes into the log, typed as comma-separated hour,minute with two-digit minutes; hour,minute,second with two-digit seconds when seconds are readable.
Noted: 9,05
